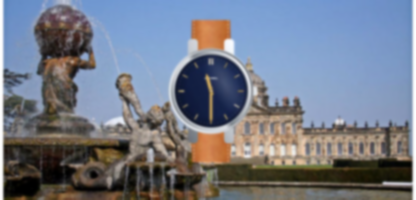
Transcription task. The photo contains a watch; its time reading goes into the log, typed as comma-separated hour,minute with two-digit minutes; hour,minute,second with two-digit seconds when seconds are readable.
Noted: 11,30
